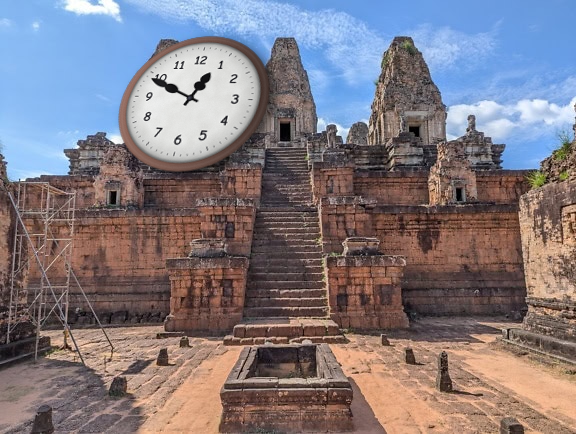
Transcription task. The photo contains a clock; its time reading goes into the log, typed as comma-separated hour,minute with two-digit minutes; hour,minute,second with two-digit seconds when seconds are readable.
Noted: 12,49
